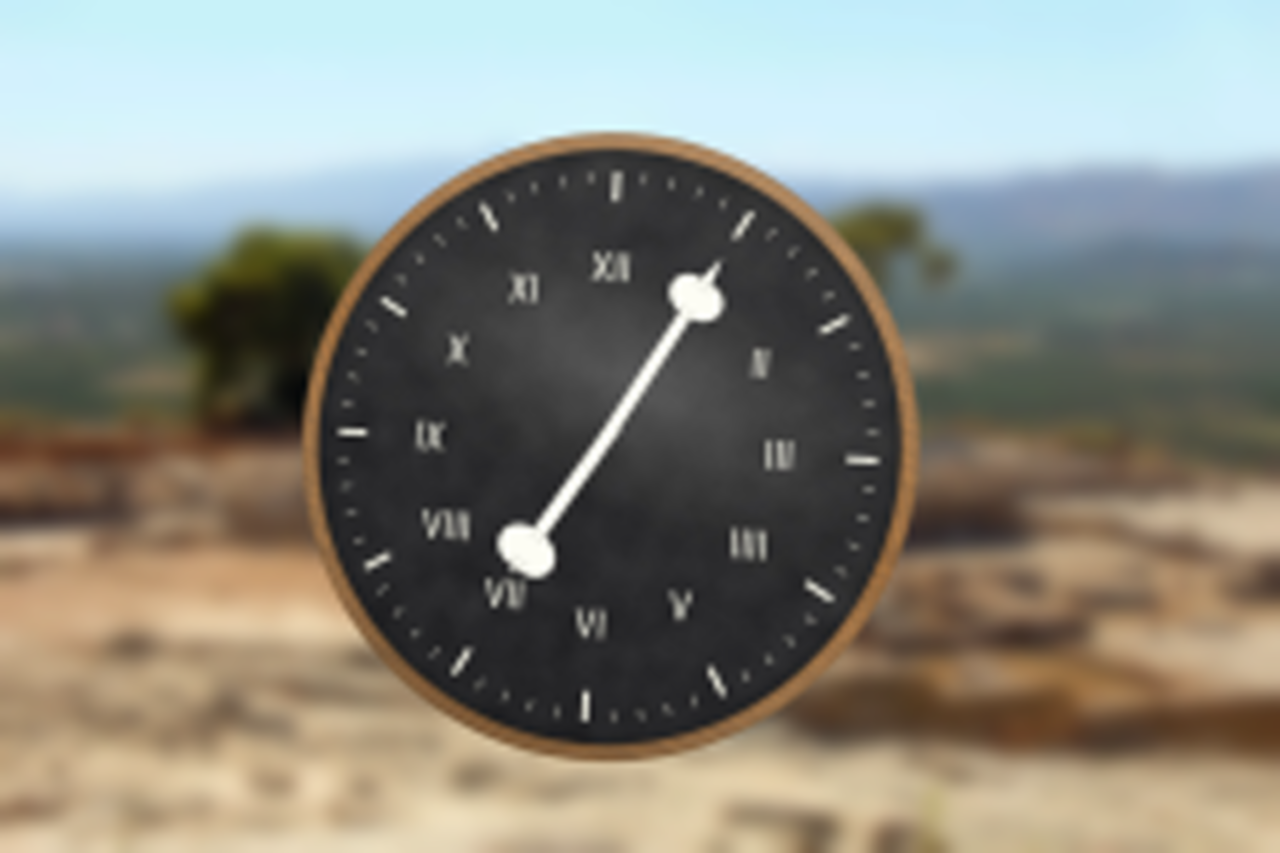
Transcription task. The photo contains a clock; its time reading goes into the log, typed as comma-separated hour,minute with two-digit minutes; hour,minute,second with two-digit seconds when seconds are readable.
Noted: 7,05
